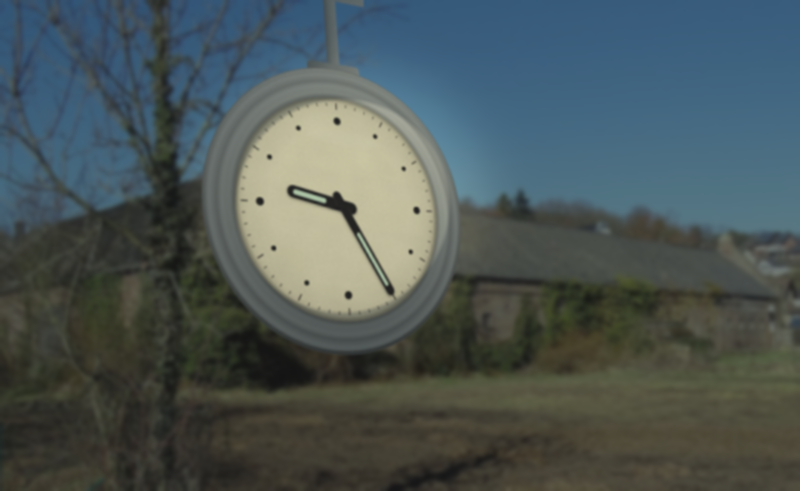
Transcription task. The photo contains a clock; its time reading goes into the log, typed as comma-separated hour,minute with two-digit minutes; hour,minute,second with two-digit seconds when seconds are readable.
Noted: 9,25
